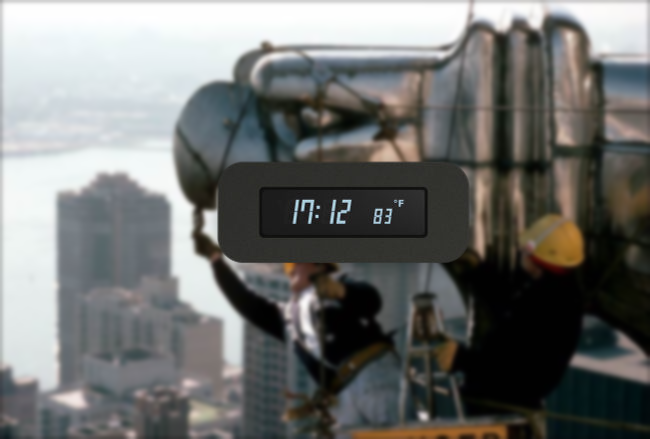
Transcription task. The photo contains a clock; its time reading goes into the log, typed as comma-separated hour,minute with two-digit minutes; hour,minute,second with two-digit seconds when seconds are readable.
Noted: 17,12
